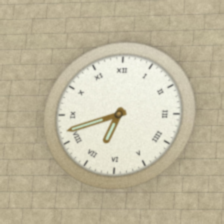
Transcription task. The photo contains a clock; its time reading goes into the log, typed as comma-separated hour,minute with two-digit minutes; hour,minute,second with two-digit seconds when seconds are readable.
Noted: 6,42
